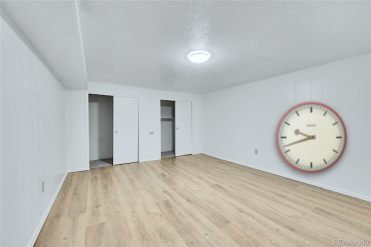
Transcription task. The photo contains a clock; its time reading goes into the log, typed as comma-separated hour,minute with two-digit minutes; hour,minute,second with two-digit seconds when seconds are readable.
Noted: 9,42
